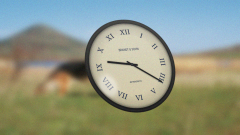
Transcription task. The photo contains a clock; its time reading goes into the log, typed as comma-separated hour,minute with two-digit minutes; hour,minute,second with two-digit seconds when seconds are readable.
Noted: 9,21
